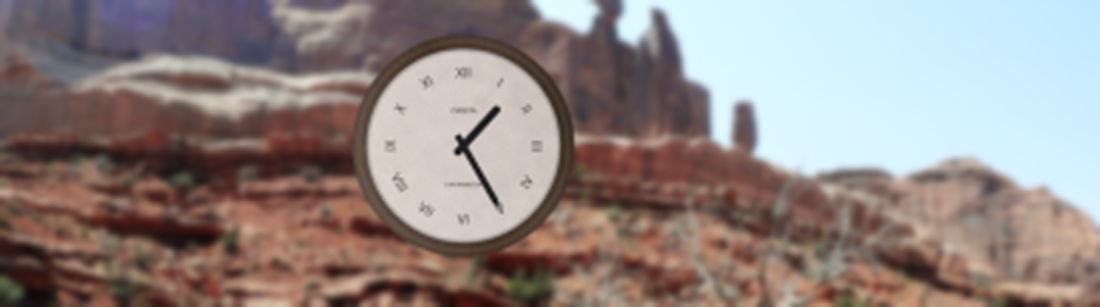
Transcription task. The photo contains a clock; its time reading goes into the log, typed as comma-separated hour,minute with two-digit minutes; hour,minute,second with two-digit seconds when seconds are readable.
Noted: 1,25
